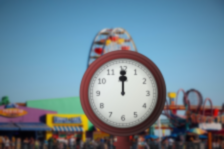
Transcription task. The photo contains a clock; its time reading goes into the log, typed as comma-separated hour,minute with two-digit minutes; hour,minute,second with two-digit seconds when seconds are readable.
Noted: 12,00
